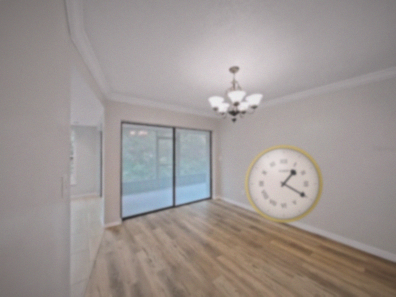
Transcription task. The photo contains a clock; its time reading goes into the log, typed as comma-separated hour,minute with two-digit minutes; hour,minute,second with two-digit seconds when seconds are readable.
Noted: 1,20
